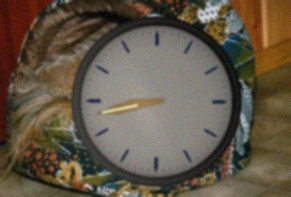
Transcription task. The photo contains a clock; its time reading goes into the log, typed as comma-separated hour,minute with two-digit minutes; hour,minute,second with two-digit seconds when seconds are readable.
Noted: 8,43
